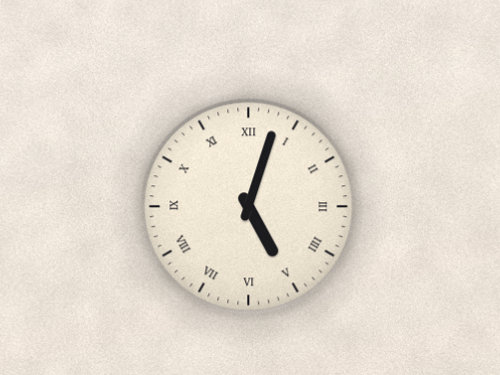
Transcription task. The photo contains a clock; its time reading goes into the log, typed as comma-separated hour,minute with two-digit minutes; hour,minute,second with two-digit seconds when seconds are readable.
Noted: 5,03
